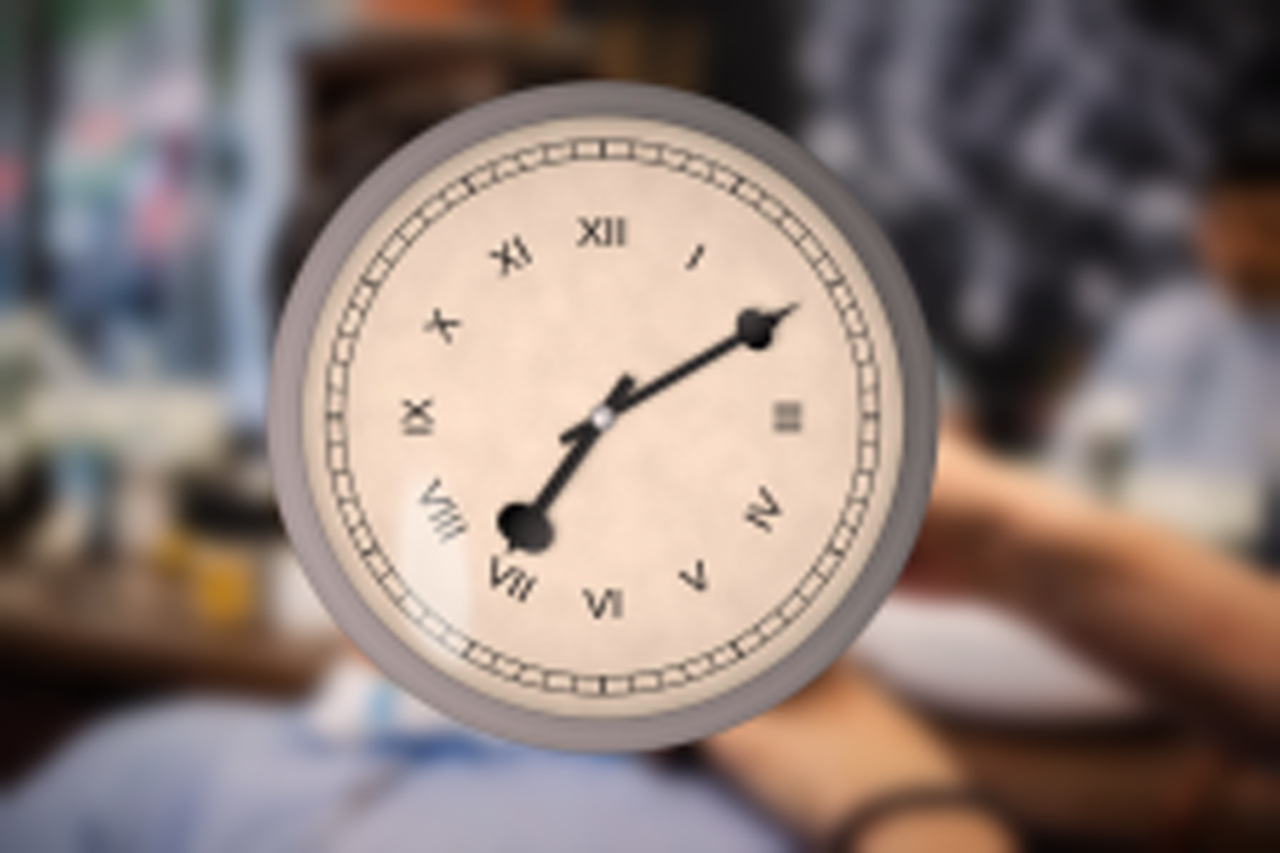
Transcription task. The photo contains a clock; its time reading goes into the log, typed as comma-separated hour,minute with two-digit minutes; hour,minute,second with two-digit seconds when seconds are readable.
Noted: 7,10
